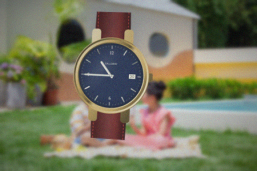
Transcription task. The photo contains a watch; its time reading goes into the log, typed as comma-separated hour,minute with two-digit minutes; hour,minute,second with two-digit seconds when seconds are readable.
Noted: 10,45
